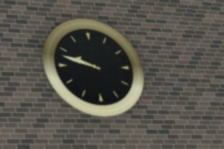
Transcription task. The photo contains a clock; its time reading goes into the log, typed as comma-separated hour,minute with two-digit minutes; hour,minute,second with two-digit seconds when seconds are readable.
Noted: 9,48
